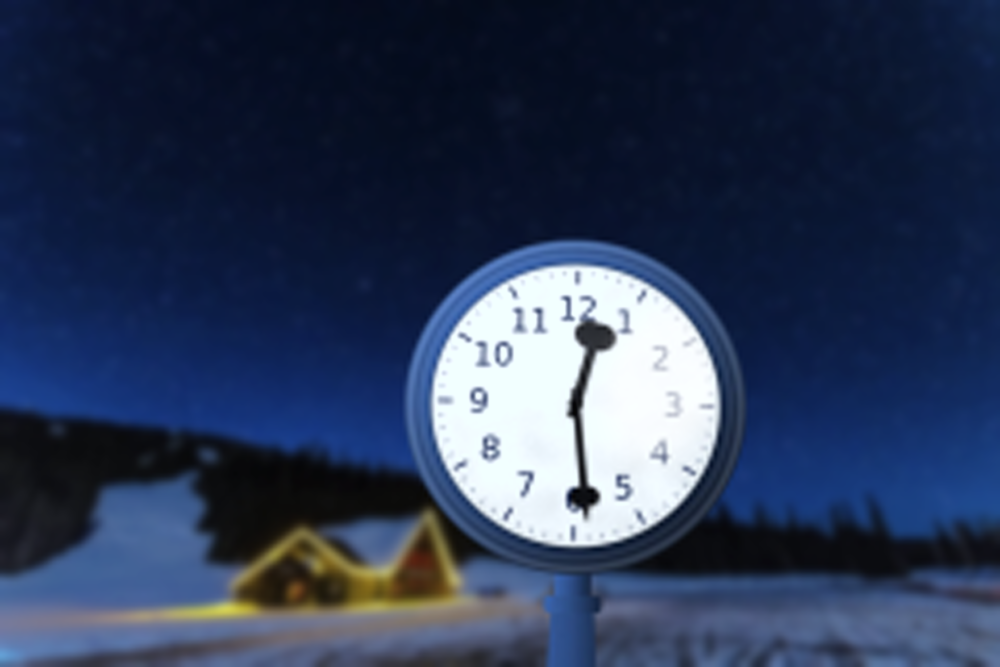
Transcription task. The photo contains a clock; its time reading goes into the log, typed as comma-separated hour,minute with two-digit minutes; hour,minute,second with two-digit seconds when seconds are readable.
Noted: 12,29
